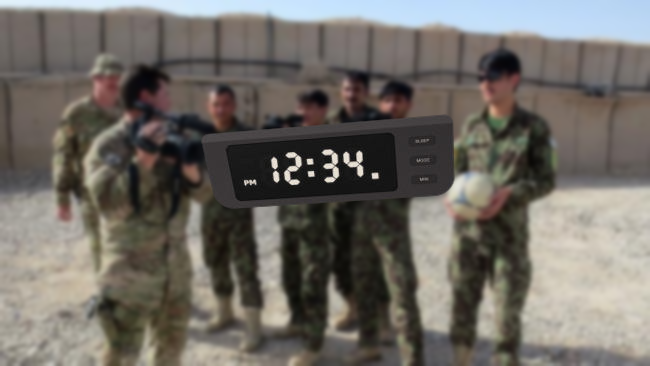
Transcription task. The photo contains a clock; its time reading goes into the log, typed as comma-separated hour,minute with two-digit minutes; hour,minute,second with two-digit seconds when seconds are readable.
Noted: 12,34
